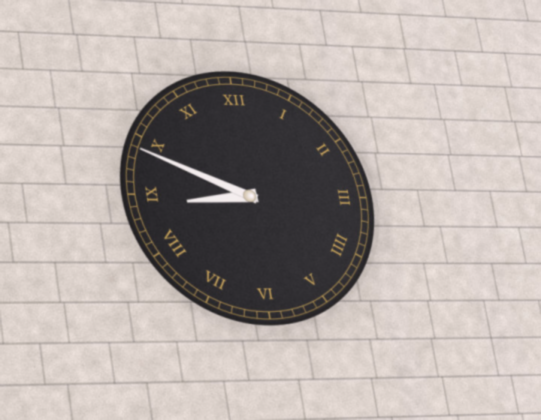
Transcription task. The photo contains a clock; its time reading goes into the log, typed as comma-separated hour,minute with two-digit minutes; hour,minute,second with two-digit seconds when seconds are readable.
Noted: 8,49
